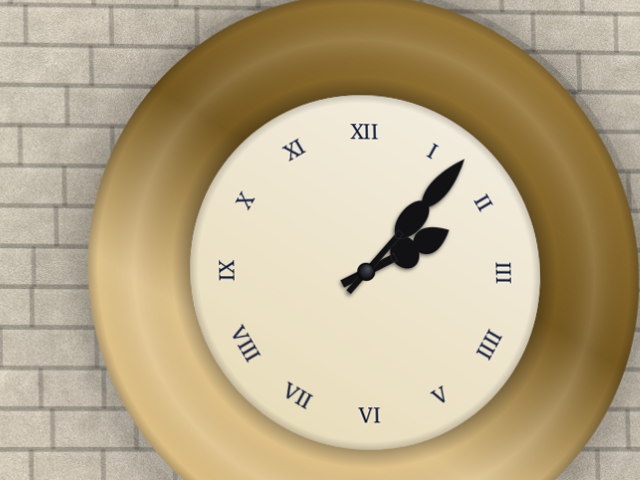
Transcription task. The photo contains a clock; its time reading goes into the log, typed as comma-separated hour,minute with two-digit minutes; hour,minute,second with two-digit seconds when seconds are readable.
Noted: 2,07
